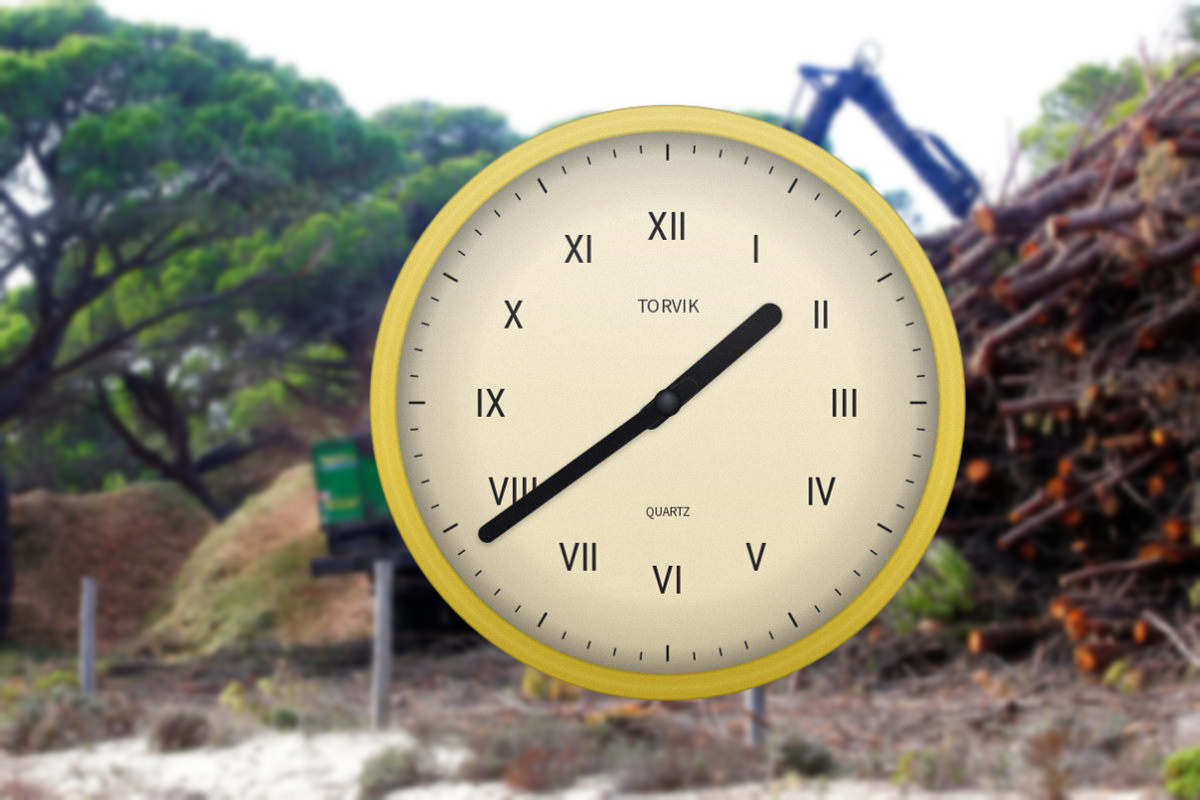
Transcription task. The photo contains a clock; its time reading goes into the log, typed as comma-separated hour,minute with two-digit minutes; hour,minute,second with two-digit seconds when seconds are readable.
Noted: 1,39
